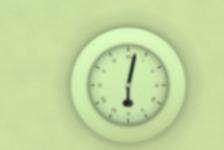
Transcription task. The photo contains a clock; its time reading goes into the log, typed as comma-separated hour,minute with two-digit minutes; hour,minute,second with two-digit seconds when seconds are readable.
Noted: 6,02
